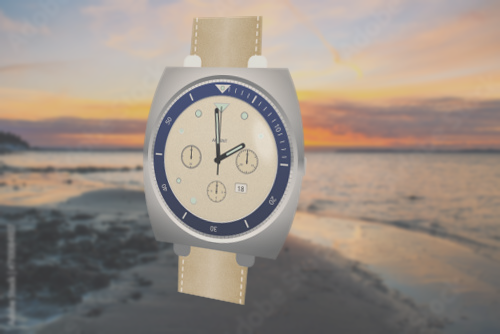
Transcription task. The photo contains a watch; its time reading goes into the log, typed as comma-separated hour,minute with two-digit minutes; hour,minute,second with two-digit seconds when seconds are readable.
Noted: 1,59
